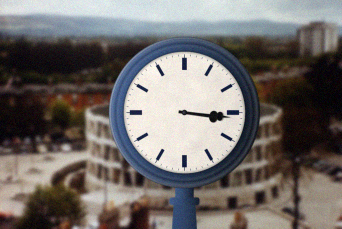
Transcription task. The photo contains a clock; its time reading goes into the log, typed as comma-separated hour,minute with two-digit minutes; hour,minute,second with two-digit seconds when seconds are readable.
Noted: 3,16
